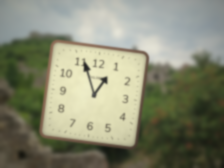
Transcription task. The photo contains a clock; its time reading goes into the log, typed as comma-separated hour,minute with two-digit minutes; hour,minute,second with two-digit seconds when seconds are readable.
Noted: 12,56
